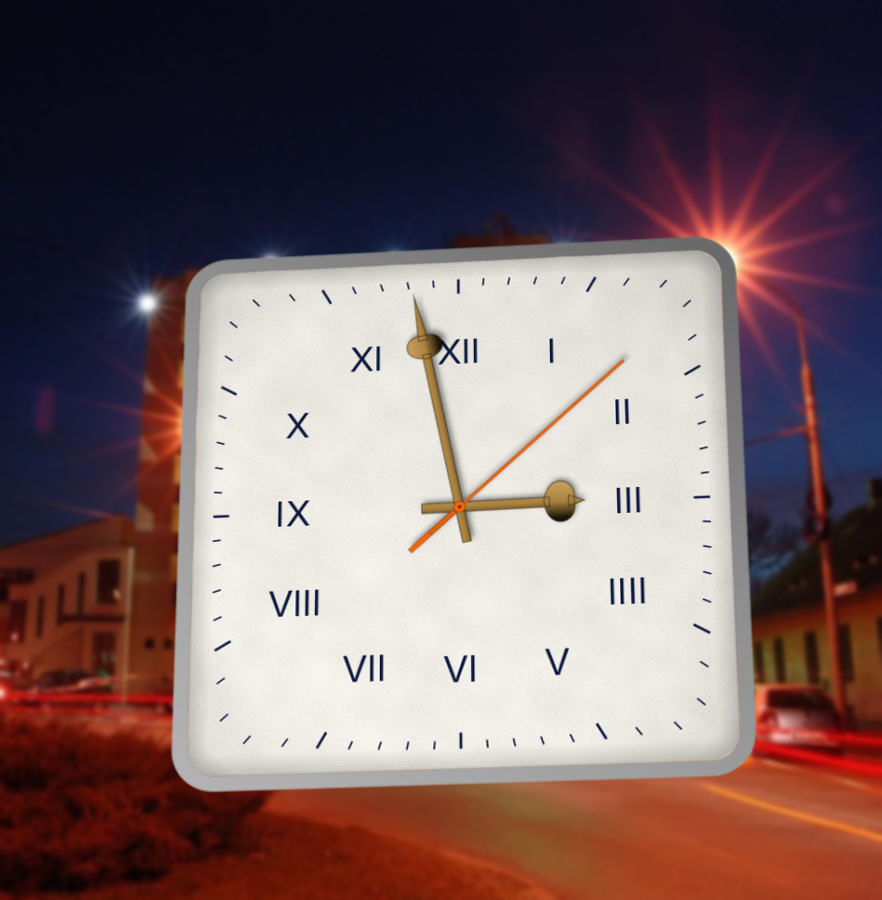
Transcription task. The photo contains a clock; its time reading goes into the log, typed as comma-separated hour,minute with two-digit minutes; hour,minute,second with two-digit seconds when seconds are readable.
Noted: 2,58,08
